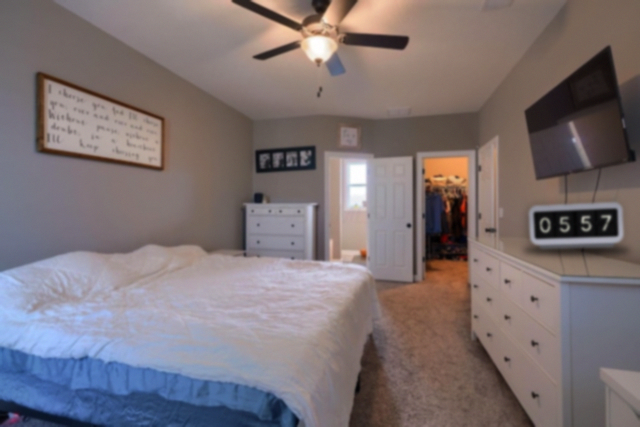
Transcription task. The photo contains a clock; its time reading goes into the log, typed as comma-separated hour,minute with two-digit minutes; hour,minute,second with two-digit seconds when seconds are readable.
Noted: 5,57
